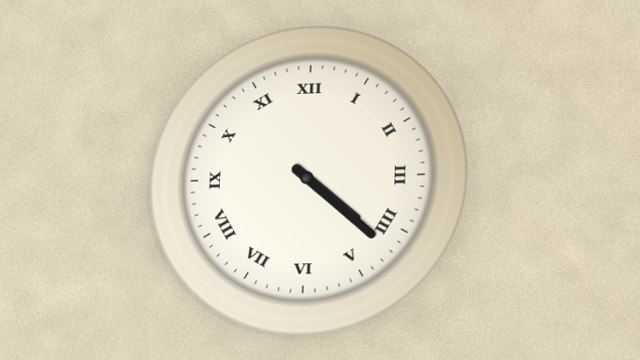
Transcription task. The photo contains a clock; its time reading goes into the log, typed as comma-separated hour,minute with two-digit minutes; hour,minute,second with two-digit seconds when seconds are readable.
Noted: 4,22
